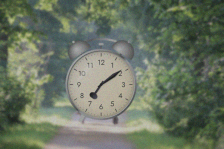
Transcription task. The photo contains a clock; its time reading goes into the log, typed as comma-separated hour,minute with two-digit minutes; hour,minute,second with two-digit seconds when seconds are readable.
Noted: 7,09
